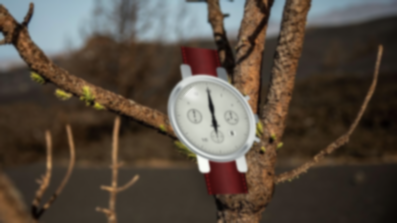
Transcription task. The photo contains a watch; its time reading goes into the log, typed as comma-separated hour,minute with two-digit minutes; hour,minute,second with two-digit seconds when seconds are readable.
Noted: 6,00
